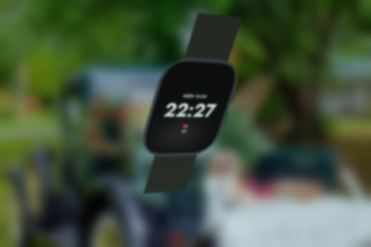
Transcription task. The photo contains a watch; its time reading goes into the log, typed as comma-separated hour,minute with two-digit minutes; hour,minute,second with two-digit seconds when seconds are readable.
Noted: 22,27
